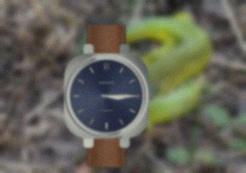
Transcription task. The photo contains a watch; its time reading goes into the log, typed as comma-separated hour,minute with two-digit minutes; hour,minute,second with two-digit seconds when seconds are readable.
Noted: 3,15
